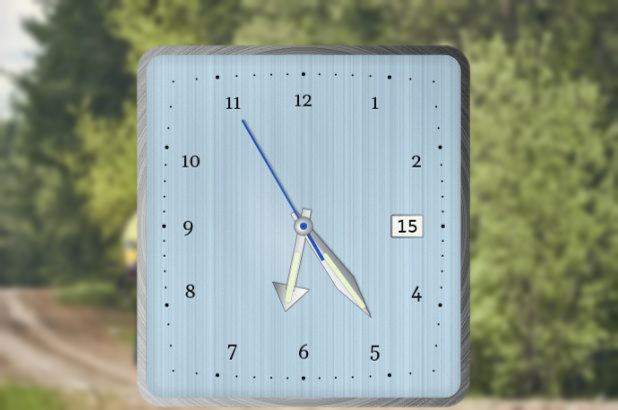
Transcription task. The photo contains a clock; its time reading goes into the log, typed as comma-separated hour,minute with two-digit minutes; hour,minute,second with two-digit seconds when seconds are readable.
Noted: 6,23,55
